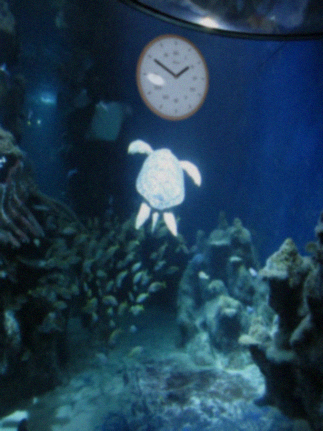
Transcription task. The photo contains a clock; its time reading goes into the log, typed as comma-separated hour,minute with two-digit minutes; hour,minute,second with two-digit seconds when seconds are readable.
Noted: 1,50
